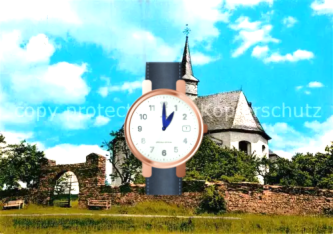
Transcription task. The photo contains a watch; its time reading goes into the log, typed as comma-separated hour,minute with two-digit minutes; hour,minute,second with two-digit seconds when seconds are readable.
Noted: 1,00
